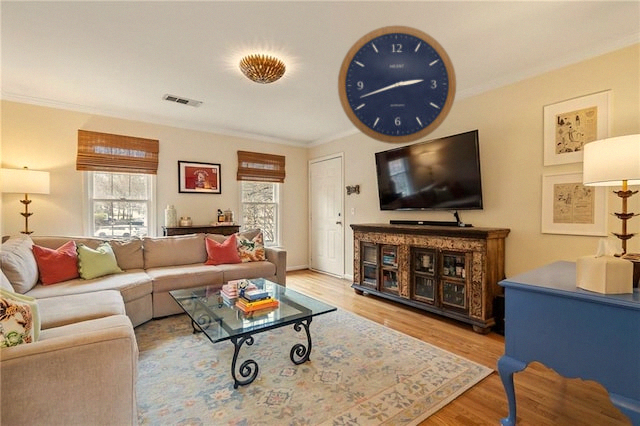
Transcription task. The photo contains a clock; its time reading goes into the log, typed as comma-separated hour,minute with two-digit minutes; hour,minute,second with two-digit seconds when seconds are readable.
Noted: 2,42
